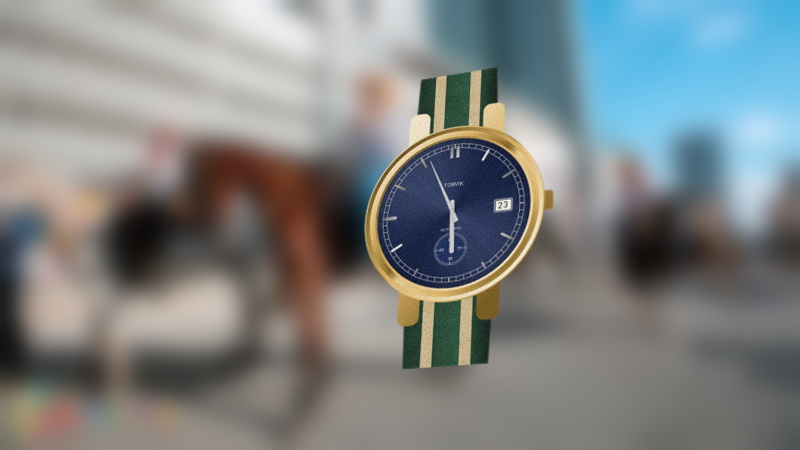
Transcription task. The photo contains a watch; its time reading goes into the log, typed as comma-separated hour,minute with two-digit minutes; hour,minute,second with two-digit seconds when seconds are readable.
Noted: 5,56
